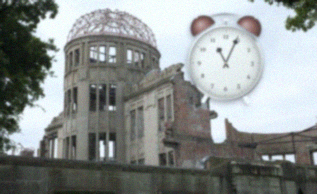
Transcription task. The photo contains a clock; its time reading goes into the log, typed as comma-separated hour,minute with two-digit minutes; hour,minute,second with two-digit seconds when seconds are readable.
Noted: 11,04
